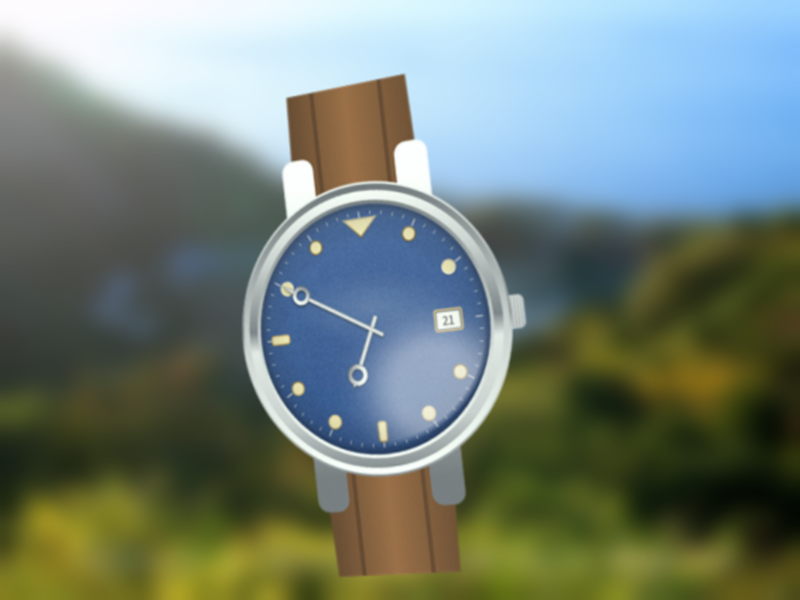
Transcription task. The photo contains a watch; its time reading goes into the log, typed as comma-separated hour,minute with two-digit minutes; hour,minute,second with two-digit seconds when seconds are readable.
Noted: 6,50
